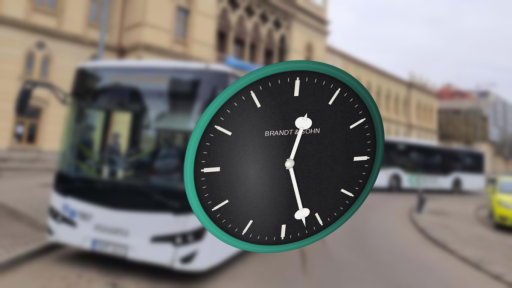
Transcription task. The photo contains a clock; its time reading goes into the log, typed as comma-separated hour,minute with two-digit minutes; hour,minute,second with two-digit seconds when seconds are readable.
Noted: 12,27
